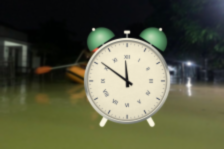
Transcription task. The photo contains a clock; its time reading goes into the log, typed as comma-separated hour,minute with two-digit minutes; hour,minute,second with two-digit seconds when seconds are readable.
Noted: 11,51
